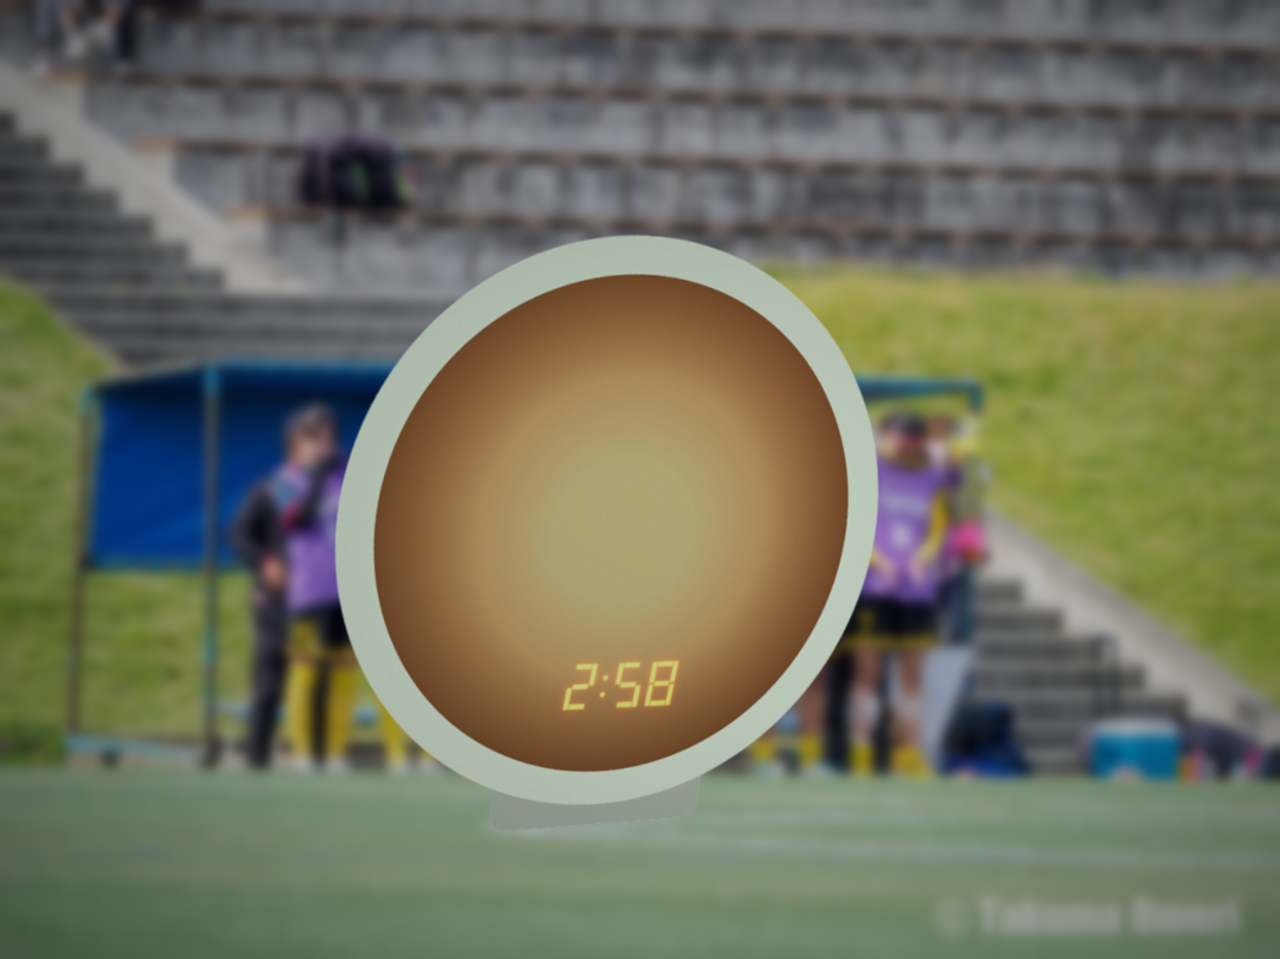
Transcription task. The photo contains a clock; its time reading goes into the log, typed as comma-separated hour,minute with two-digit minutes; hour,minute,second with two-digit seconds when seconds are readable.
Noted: 2,58
